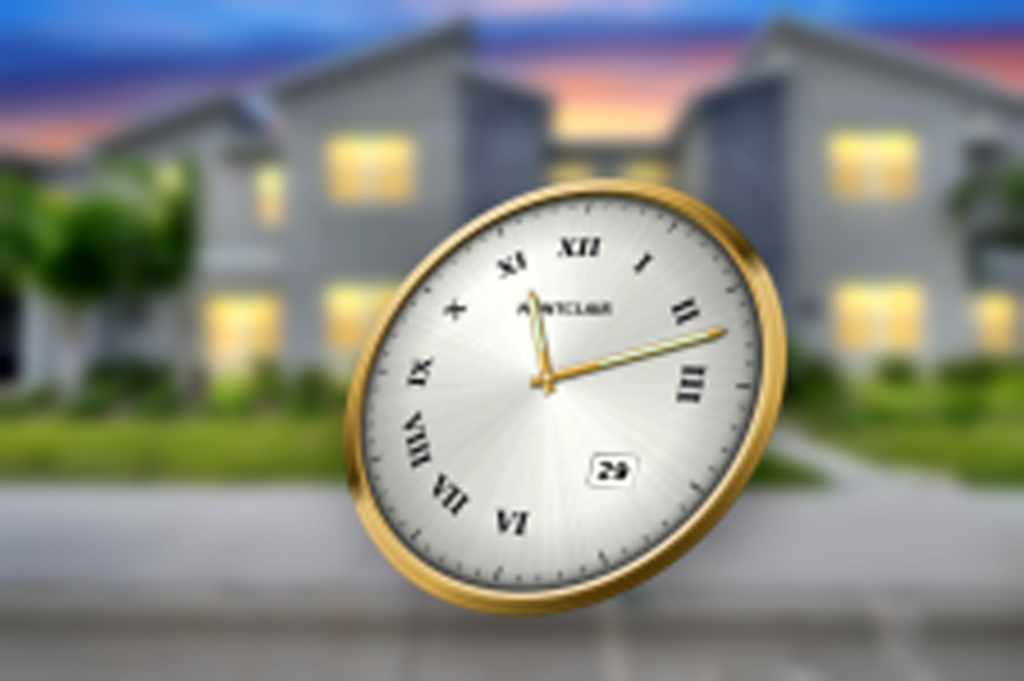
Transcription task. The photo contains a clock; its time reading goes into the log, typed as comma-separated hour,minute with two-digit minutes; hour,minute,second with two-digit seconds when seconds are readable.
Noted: 11,12
